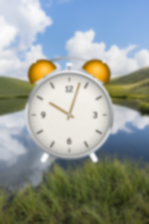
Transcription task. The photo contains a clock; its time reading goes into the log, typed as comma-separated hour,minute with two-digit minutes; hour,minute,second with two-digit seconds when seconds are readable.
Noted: 10,03
